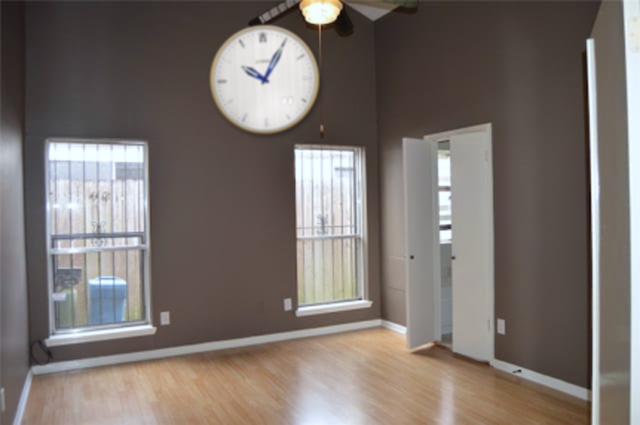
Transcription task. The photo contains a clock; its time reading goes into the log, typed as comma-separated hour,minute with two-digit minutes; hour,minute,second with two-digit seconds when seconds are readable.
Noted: 10,05
